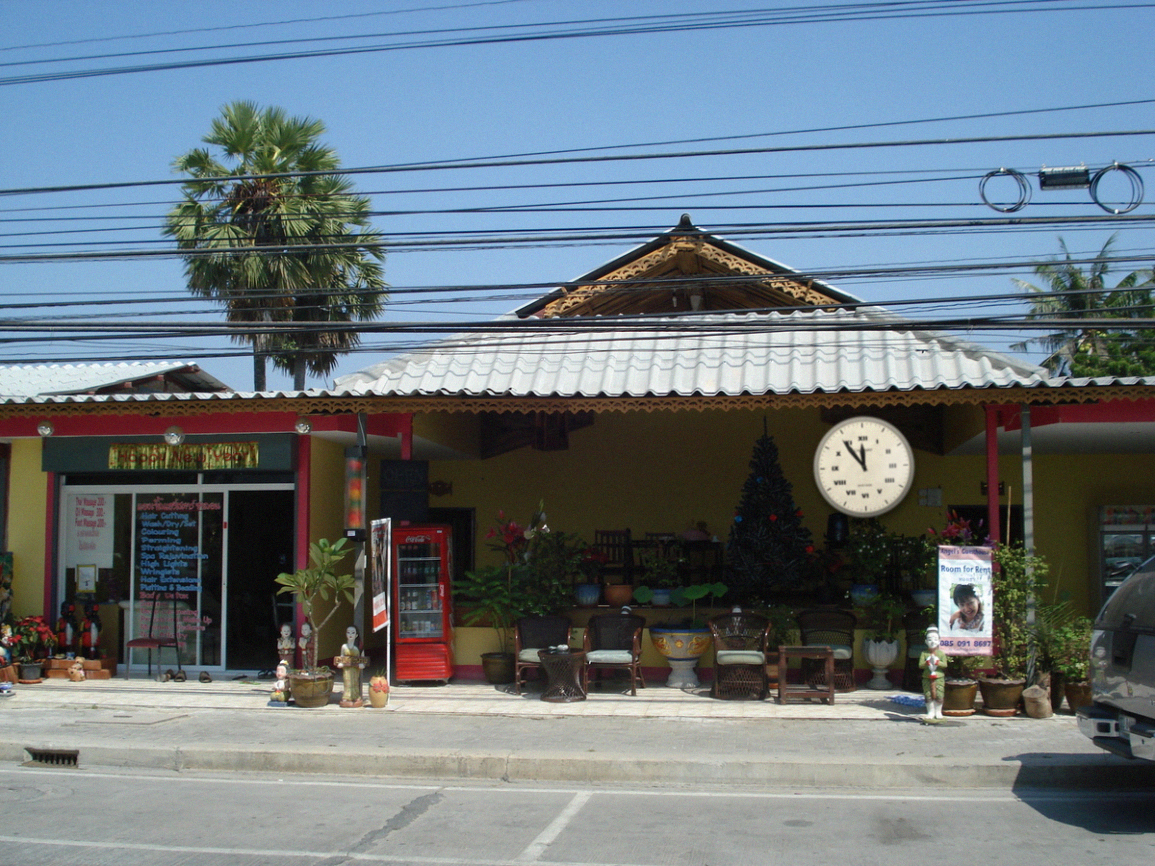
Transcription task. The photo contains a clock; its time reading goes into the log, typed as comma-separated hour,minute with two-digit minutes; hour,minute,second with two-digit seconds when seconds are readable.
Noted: 11,54
